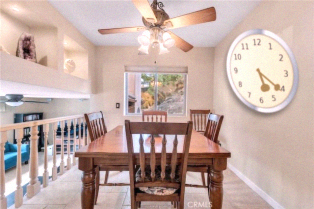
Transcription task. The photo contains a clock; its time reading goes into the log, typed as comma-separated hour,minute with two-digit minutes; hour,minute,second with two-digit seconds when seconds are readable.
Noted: 5,21
